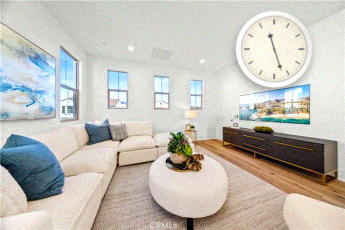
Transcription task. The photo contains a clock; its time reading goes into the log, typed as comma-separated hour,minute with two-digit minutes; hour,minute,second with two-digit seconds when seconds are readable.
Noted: 11,27
